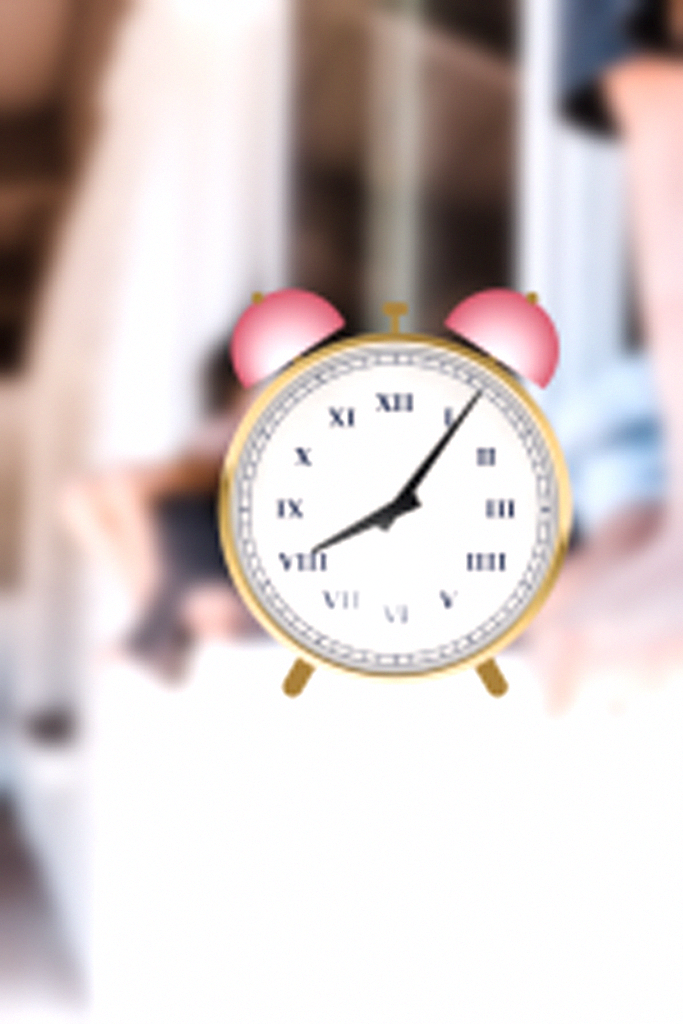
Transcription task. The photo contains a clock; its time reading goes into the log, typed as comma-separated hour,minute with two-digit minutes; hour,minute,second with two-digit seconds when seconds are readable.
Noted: 8,06
